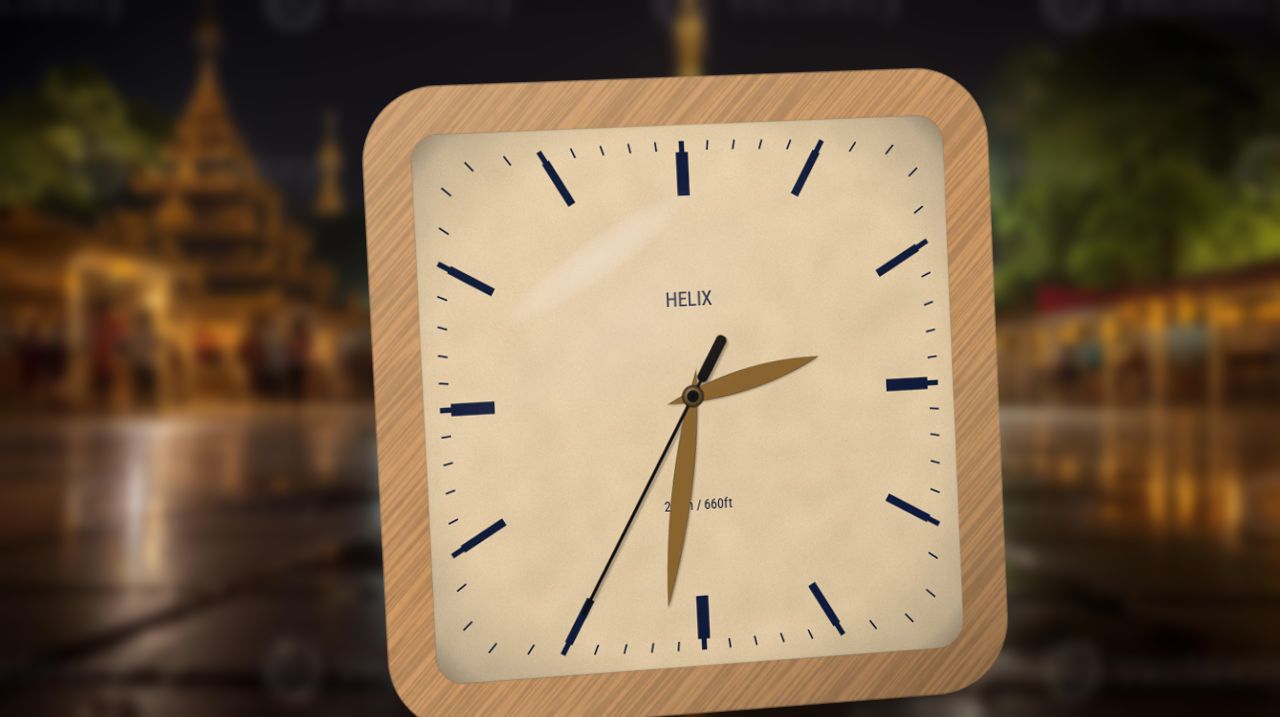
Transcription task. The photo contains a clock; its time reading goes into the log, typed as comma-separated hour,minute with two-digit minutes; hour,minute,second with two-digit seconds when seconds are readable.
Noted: 2,31,35
